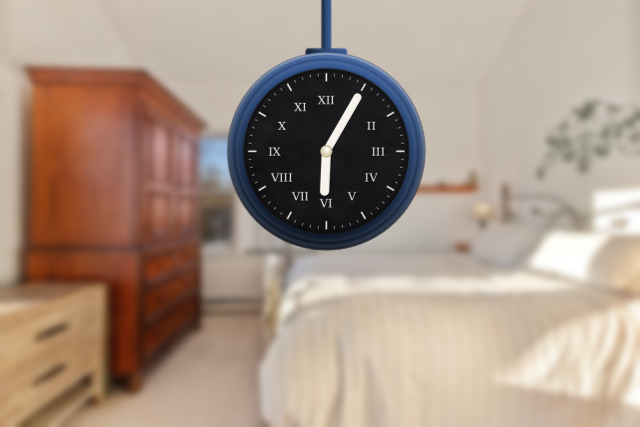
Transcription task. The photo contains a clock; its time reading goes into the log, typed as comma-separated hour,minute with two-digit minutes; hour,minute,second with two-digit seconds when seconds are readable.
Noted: 6,05
